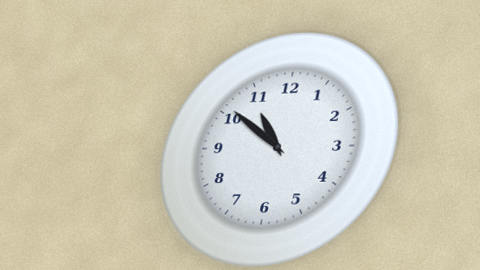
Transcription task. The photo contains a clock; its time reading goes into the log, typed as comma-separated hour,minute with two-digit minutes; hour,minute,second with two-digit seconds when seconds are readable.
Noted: 10,51
